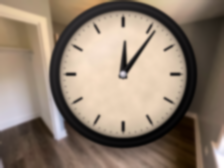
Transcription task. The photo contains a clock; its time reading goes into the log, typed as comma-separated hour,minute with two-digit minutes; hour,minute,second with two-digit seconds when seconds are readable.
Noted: 12,06
